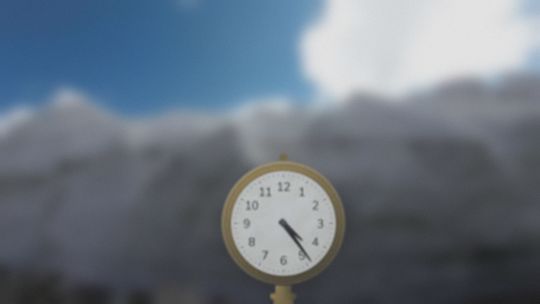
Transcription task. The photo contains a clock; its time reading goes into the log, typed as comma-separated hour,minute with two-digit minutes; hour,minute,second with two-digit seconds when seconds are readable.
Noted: 4,24
